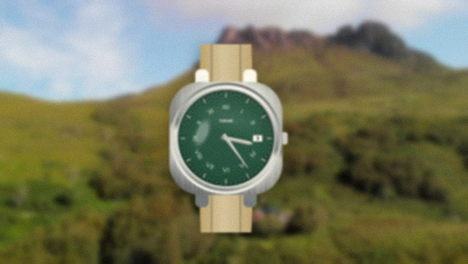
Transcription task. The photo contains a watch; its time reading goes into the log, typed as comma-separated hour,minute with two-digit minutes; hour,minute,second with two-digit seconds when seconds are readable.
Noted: 3,24
